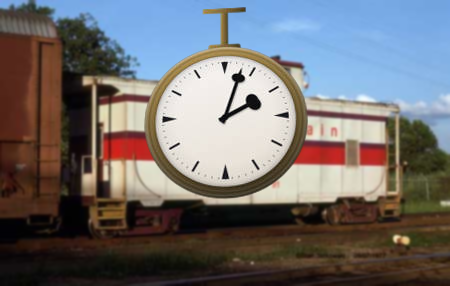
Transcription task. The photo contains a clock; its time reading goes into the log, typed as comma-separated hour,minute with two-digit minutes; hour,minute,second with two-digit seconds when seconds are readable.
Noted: 2,03
